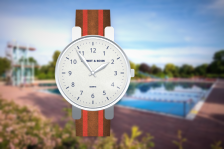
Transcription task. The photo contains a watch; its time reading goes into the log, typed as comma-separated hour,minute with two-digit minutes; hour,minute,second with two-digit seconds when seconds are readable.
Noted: 1,54
